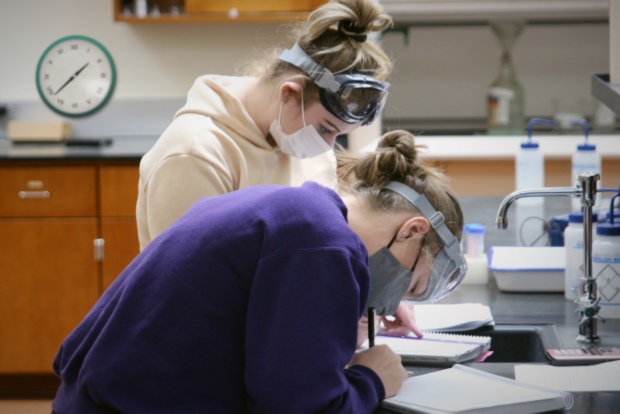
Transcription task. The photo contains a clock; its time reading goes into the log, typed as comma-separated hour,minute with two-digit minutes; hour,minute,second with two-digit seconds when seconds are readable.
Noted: 1,38
